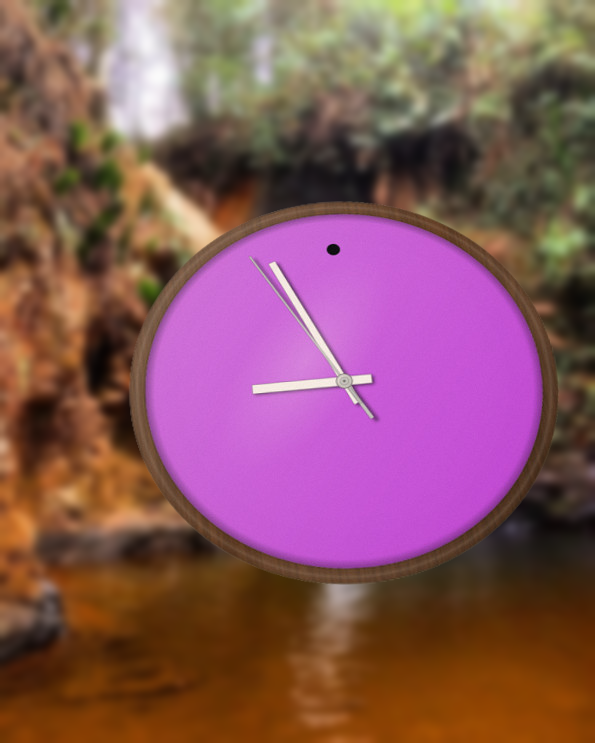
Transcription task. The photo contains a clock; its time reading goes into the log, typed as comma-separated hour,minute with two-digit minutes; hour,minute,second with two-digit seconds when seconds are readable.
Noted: 8,55,55
